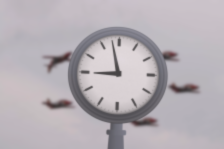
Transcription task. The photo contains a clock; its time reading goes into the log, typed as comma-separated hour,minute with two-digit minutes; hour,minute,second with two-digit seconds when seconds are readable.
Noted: 8,58
